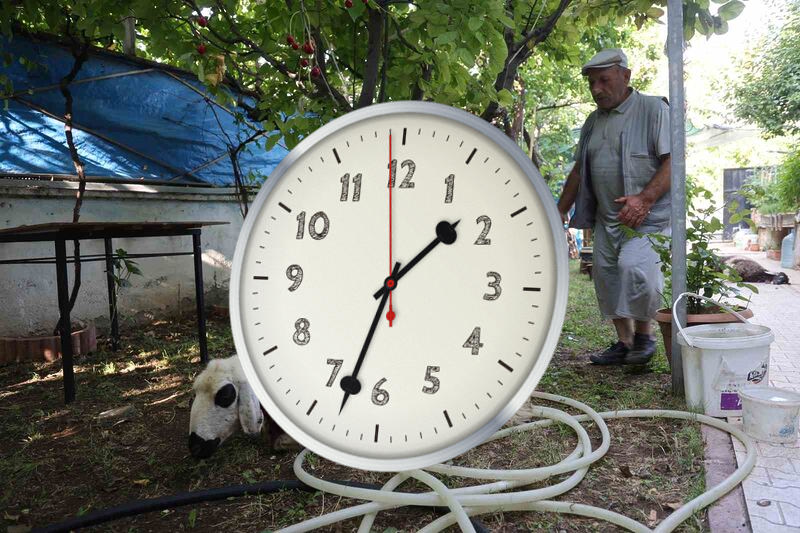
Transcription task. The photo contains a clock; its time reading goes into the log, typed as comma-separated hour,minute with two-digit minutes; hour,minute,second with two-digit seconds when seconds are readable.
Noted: 1,32,59
